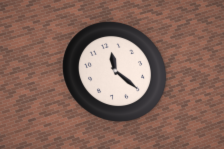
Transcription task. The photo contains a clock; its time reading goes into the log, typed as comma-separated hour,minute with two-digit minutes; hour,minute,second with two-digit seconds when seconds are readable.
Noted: 12,25
